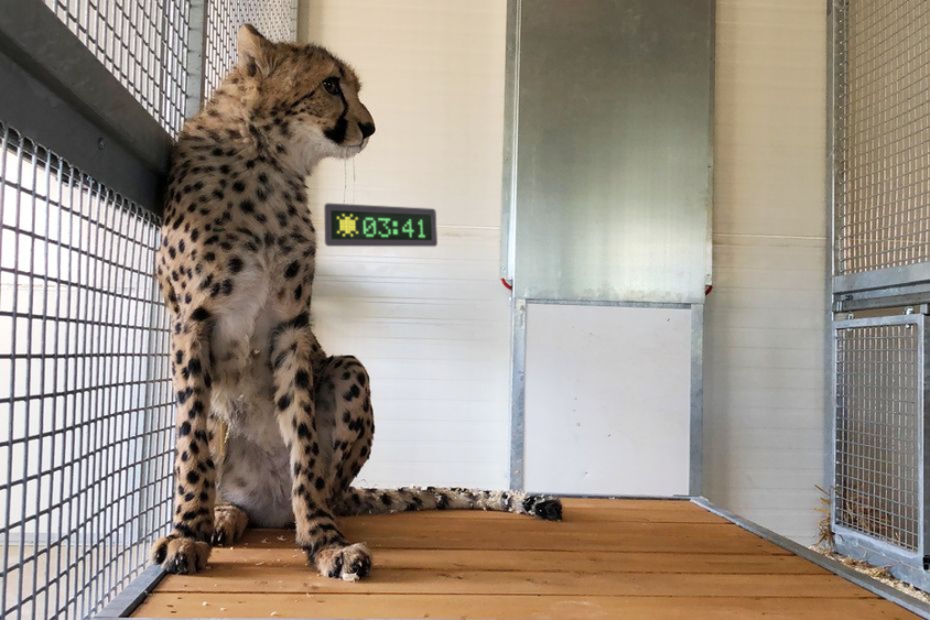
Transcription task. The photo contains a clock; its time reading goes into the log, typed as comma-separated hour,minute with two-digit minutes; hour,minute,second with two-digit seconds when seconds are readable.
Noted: 3,41
